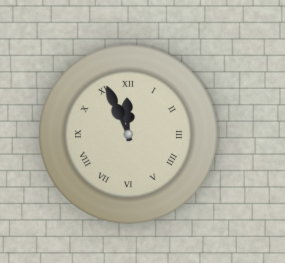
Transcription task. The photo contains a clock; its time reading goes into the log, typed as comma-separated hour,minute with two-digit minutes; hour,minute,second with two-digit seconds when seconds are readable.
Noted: 11,56
